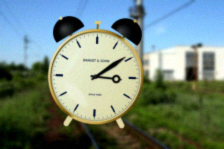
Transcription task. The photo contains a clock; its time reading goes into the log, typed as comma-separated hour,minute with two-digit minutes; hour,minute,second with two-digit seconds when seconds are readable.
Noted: 3,09
